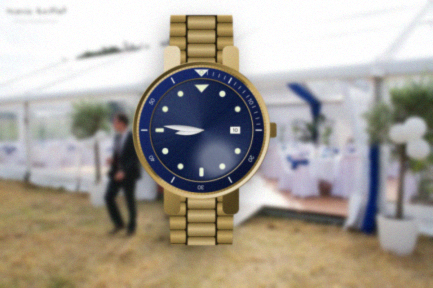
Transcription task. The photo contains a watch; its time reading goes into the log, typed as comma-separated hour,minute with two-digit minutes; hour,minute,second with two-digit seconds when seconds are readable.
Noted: 8,46
